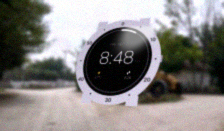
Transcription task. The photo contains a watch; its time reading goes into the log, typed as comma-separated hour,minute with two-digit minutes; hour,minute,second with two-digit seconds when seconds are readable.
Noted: 8,48
